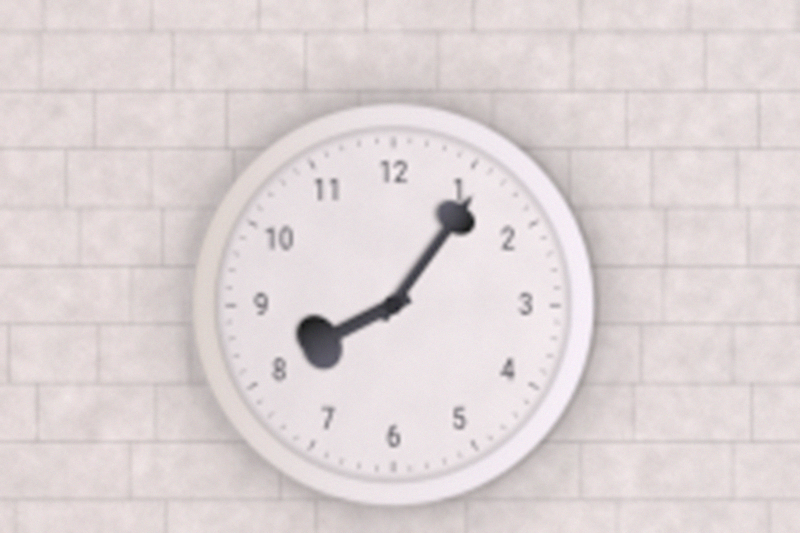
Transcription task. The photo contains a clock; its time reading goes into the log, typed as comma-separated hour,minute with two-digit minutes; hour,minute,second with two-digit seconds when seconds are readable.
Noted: 8,06
